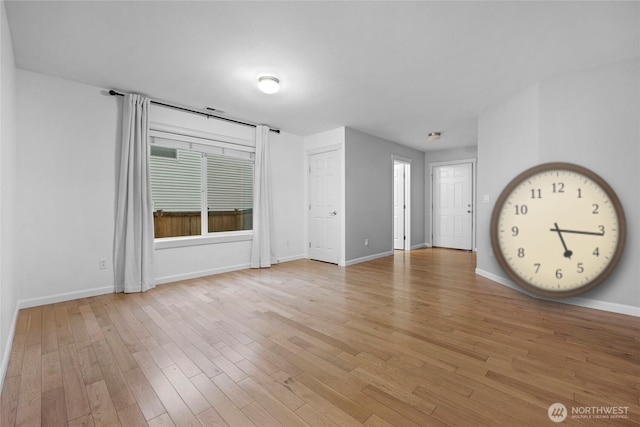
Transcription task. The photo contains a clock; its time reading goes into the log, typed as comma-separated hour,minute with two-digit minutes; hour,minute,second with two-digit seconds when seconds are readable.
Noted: 5,16
